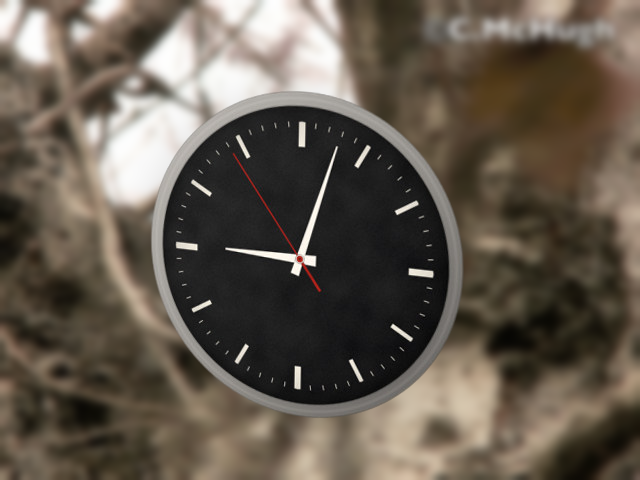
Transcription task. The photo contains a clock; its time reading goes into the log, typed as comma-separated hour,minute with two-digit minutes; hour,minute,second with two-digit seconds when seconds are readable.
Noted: 9,02,54
